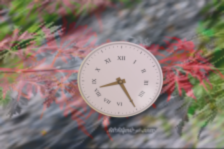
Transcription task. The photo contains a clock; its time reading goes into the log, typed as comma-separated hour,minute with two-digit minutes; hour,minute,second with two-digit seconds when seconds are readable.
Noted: 8,25
